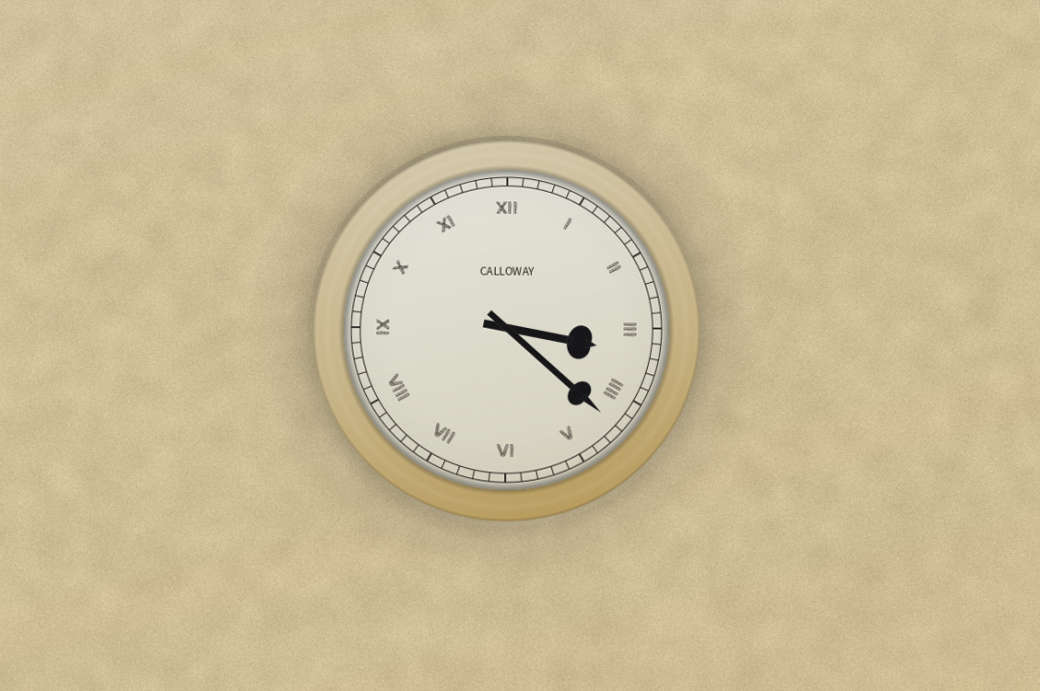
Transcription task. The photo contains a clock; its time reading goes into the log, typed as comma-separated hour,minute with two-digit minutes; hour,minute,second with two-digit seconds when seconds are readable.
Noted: 3,22
